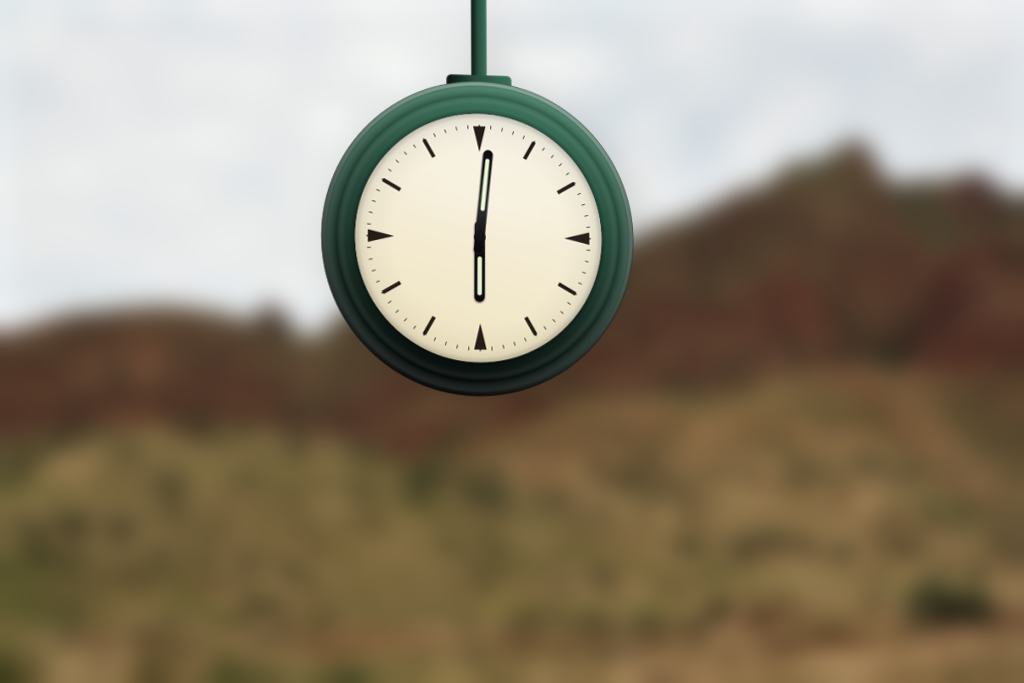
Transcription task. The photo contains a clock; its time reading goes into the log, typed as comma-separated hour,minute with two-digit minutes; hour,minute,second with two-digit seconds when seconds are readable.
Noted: 6,01
